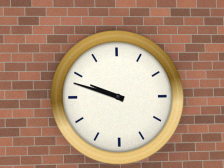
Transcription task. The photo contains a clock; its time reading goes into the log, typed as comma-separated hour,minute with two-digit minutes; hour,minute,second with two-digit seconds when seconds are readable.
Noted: 9,48
